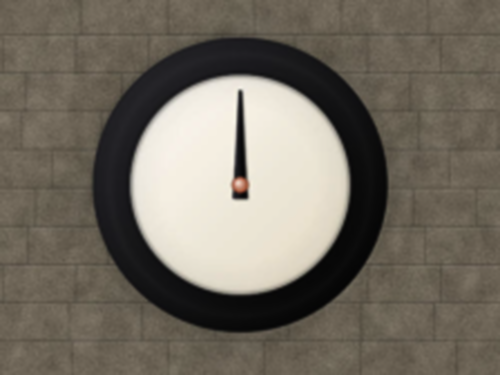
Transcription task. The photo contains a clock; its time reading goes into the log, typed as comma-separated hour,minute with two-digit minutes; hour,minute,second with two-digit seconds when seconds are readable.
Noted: 12,00
